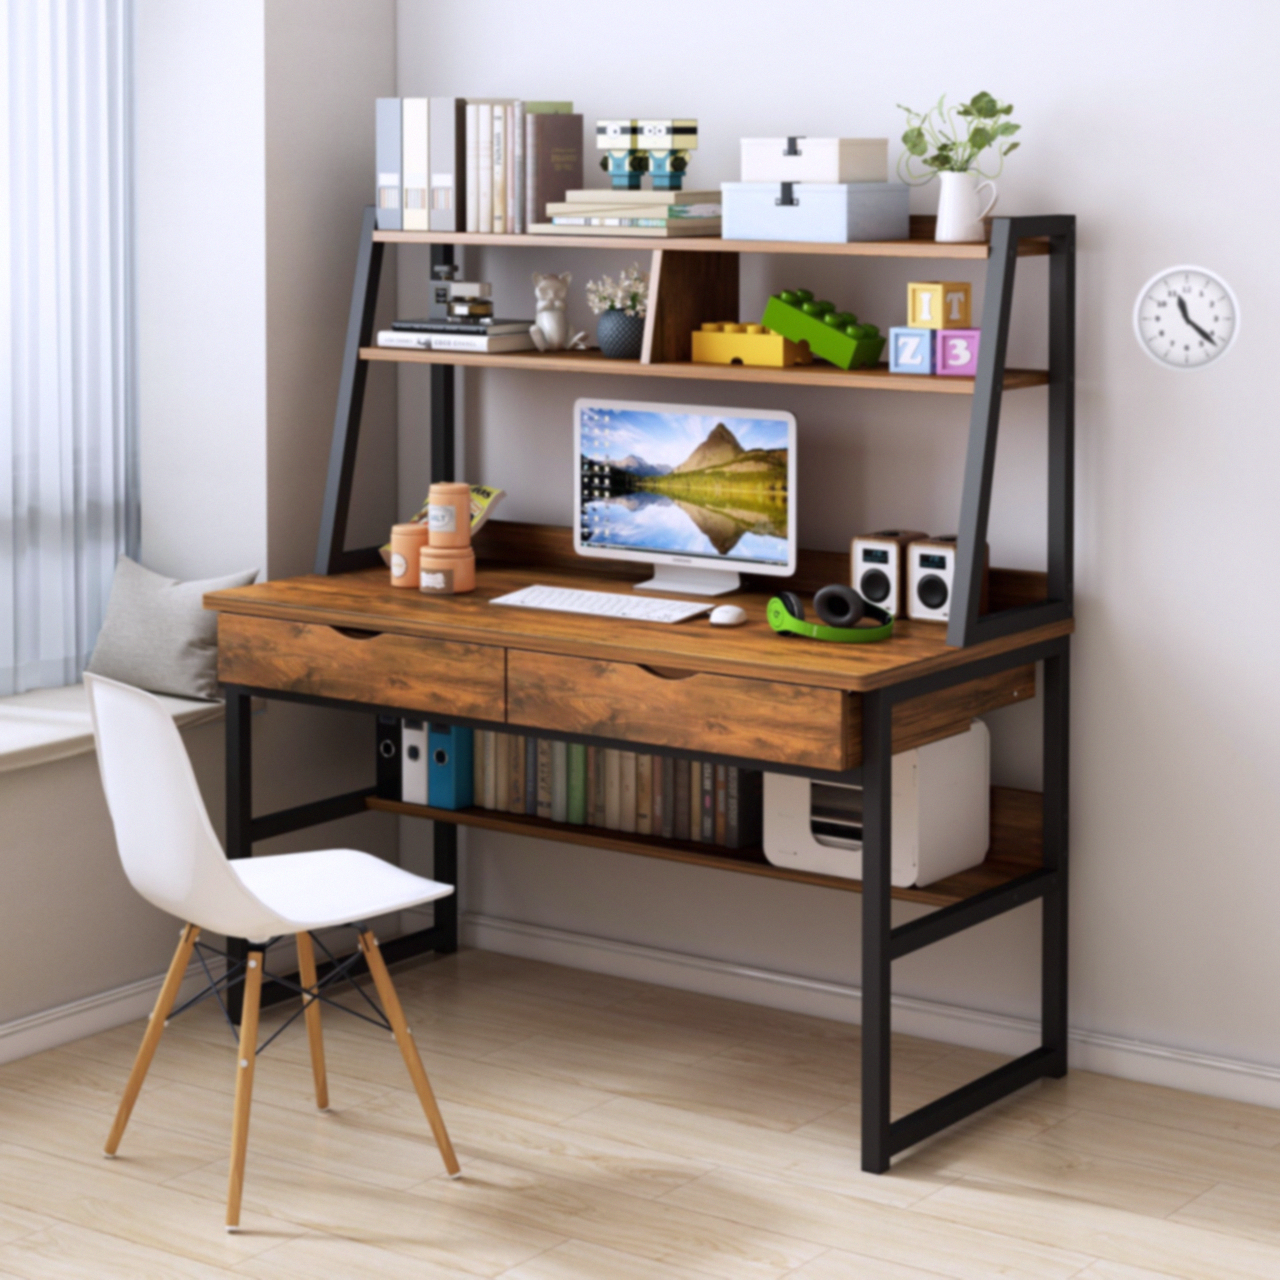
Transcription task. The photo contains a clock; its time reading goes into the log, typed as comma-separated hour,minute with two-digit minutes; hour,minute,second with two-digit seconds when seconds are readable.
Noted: 11,22
